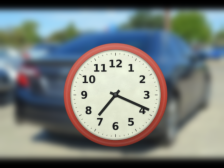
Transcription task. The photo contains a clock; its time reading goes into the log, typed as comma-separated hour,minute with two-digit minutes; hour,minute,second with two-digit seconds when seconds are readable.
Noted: 7,19
